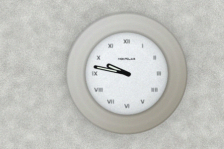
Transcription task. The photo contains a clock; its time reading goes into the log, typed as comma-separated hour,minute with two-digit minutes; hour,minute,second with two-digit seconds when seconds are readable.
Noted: 9,47
